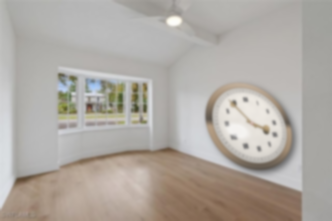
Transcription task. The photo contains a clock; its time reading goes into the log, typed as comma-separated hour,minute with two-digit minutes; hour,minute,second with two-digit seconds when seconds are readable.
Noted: 3,54
